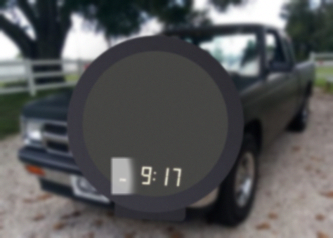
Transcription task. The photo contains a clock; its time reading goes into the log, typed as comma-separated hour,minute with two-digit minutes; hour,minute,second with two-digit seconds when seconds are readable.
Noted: 9,17
